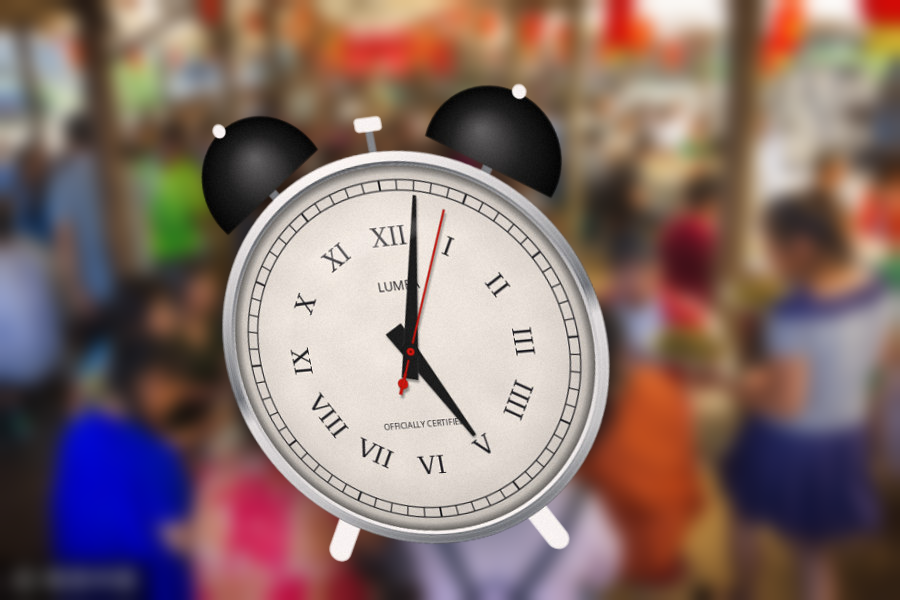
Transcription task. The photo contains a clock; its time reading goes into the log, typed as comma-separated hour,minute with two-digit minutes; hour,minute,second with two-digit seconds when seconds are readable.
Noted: 5,02,04
